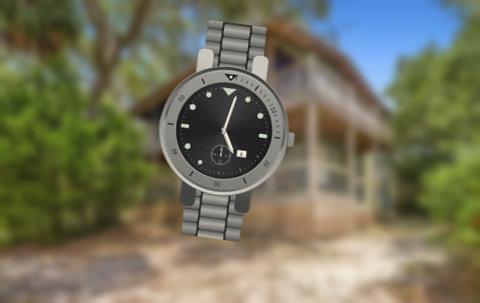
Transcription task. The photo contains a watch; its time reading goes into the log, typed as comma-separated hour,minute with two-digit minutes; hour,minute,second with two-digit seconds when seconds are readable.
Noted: 5,02
